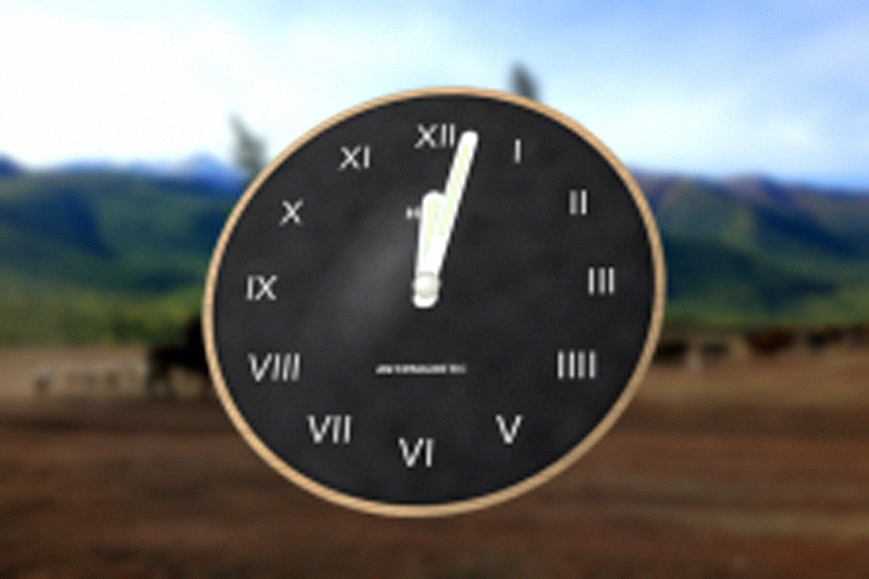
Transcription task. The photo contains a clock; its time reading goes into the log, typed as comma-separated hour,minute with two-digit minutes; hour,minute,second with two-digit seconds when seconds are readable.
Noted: 12,02
